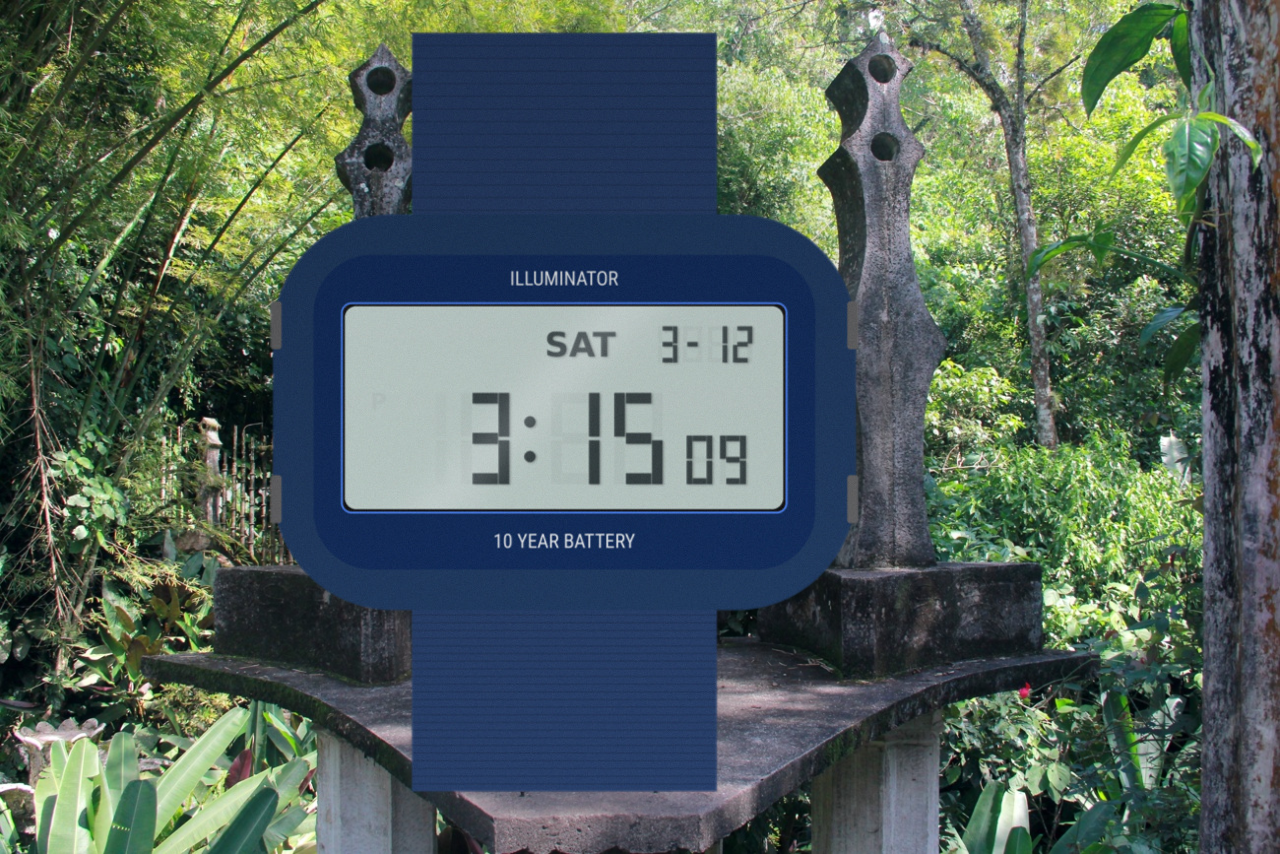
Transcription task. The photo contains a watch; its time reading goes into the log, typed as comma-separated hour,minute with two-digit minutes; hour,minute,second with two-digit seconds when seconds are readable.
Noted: 3,15,09
